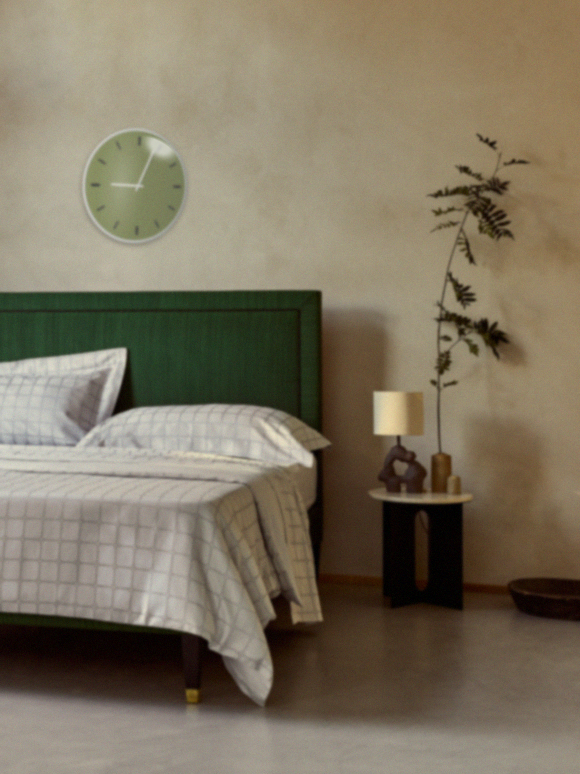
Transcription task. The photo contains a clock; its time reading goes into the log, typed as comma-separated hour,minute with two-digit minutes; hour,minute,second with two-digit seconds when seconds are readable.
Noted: 9,04
